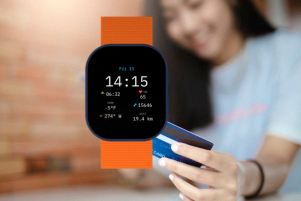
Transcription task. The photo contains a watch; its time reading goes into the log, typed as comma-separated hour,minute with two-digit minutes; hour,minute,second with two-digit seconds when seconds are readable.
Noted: 14,15
